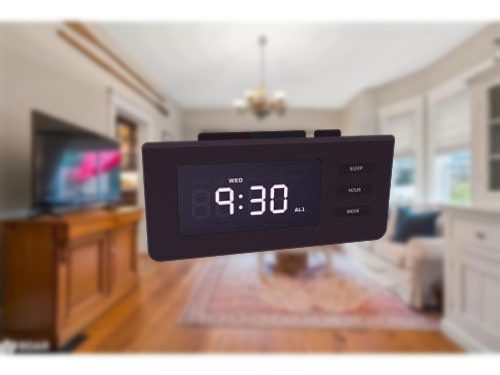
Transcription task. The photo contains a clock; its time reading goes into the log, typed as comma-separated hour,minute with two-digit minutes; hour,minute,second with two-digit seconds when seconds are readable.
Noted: 9,30
